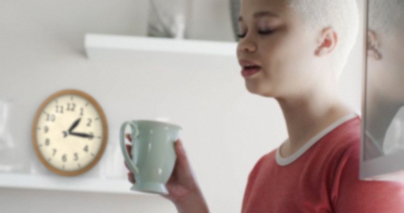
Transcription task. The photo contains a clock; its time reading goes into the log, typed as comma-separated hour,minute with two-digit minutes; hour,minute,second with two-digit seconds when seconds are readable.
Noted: 1,15
